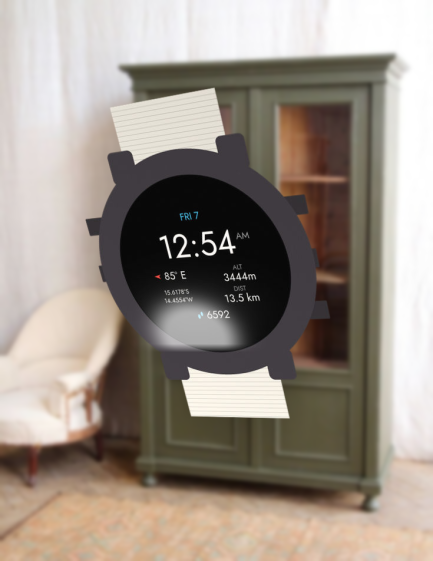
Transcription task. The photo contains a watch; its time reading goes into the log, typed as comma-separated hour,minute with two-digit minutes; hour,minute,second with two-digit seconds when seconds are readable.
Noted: 12,54
